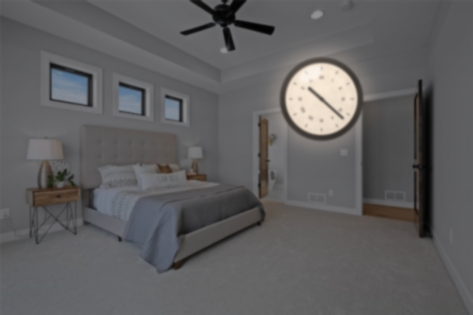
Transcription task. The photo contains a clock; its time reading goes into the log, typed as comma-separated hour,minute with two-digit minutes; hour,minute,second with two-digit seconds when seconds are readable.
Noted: 10,22
